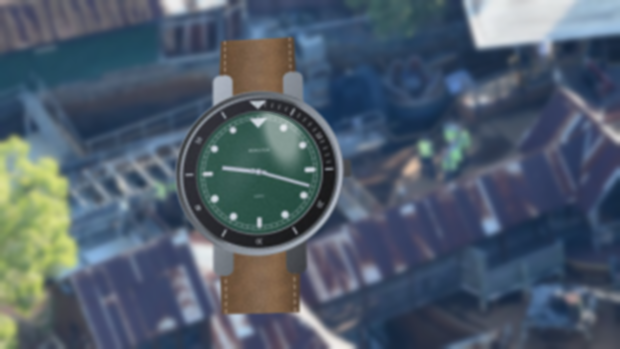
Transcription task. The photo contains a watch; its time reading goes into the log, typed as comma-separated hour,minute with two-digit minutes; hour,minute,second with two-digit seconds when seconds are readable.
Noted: 9,18
